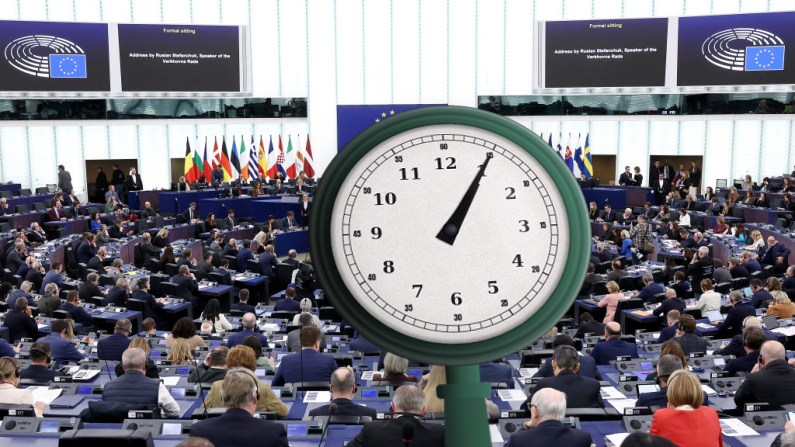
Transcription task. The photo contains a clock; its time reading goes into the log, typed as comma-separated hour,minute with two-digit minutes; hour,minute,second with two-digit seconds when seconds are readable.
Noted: 1,05
